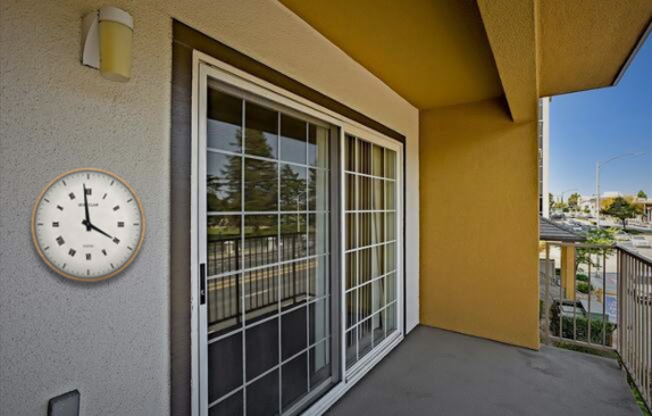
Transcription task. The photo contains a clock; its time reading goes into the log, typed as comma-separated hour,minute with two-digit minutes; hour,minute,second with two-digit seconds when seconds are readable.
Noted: 3,59
